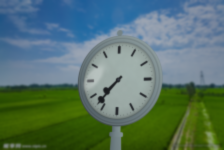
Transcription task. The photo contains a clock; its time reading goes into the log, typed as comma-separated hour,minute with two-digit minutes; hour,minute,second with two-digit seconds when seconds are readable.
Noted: 7,37
